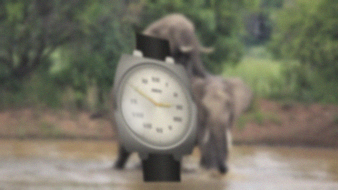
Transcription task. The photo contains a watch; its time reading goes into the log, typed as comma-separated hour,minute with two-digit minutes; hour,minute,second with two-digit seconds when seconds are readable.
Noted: 2,50
